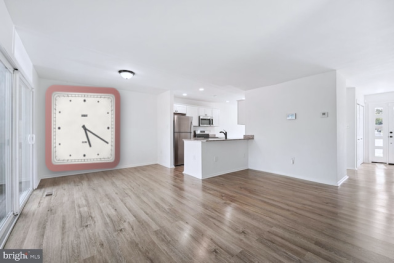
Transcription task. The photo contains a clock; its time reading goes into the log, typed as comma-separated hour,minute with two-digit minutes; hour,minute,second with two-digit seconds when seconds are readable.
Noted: 5,20
